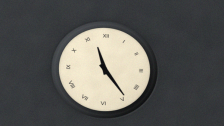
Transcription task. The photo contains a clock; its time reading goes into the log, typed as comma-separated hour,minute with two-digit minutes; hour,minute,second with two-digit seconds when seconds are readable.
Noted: 11,24
